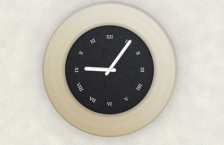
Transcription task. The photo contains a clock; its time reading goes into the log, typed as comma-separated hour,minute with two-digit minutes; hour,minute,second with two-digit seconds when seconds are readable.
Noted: 9,06
